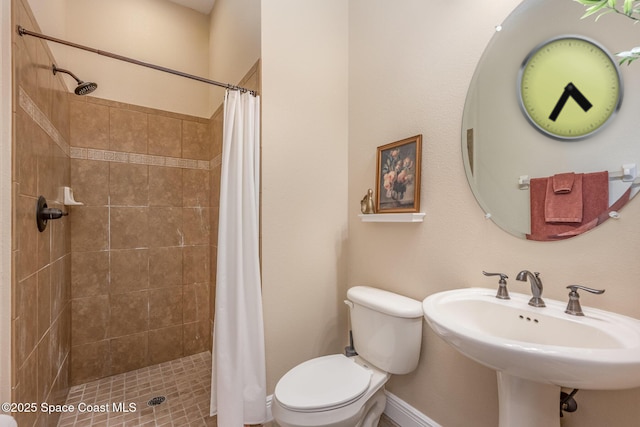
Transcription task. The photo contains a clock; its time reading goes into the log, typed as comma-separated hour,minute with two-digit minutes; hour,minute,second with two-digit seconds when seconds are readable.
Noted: 4,35
